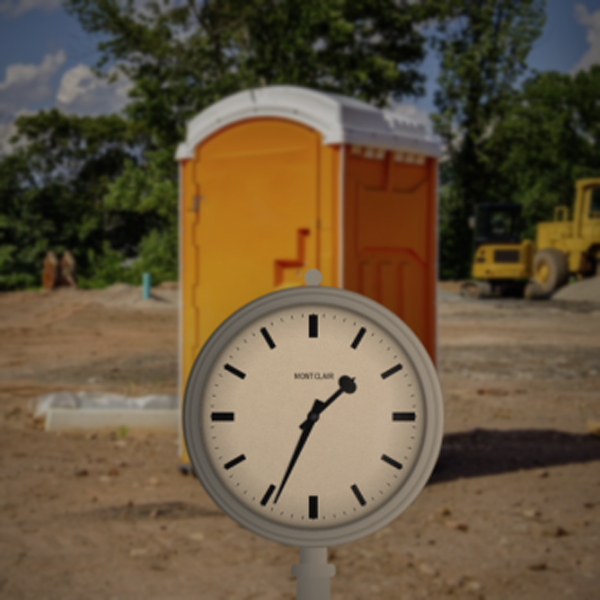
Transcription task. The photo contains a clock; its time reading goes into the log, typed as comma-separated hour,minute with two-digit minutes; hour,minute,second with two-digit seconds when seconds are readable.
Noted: 1,34
